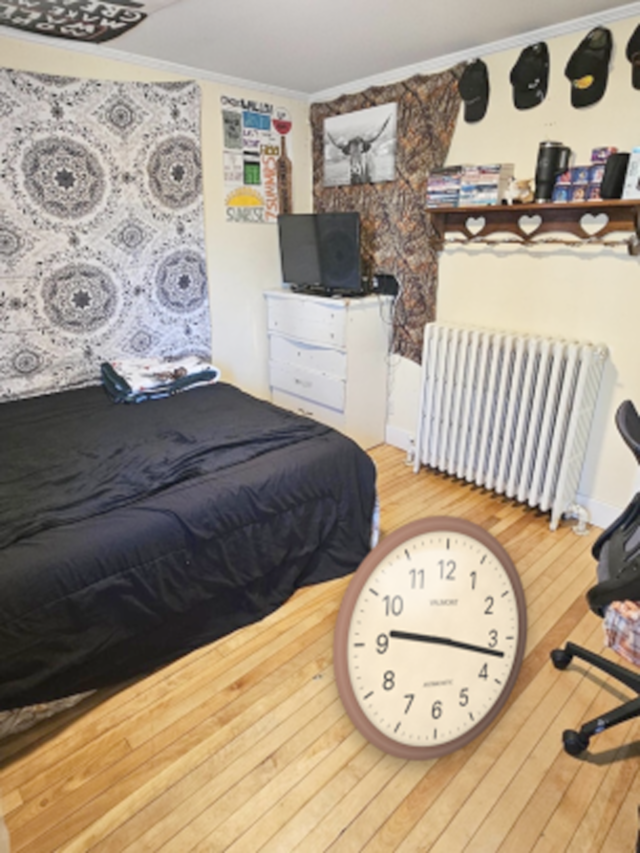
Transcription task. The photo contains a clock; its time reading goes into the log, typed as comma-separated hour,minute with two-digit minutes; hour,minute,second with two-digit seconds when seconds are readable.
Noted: 9,17
